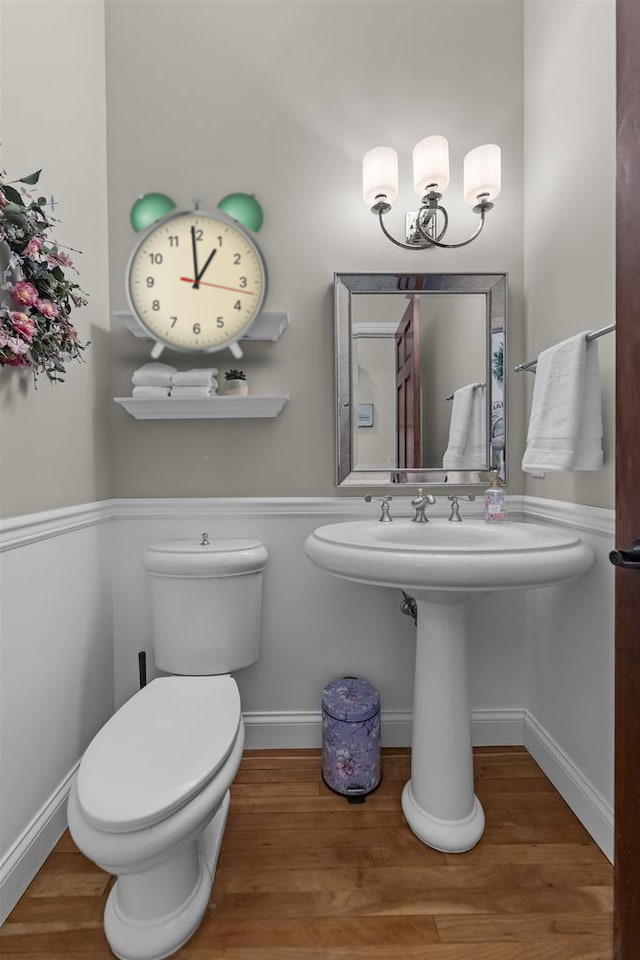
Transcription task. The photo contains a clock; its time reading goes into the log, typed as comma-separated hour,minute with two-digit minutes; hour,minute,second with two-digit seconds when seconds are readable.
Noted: 12,59,17
